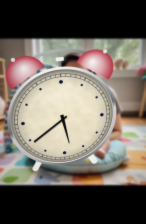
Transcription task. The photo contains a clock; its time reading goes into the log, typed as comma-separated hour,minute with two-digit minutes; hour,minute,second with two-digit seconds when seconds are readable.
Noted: 5,39
